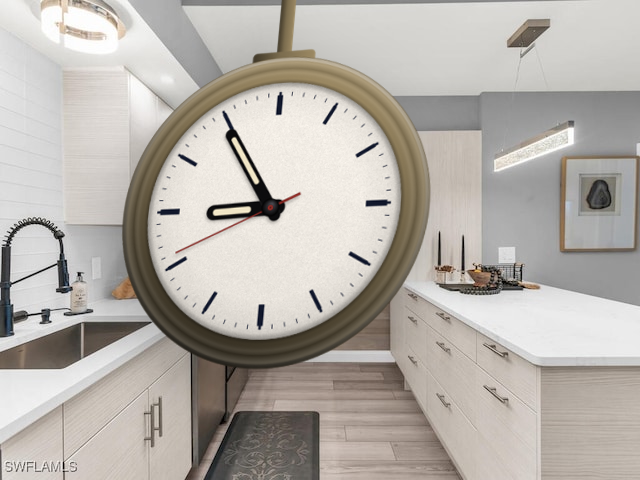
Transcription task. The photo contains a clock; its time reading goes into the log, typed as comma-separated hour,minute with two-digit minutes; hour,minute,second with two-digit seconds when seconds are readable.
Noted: 8,54,41
